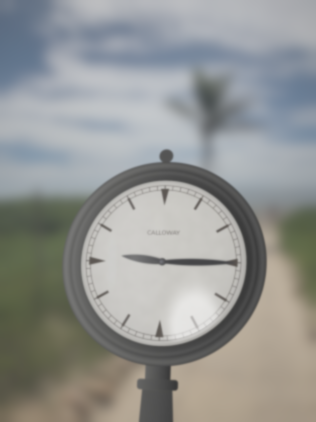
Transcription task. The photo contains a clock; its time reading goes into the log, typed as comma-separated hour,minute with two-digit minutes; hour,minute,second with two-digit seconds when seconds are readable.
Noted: 9,15
